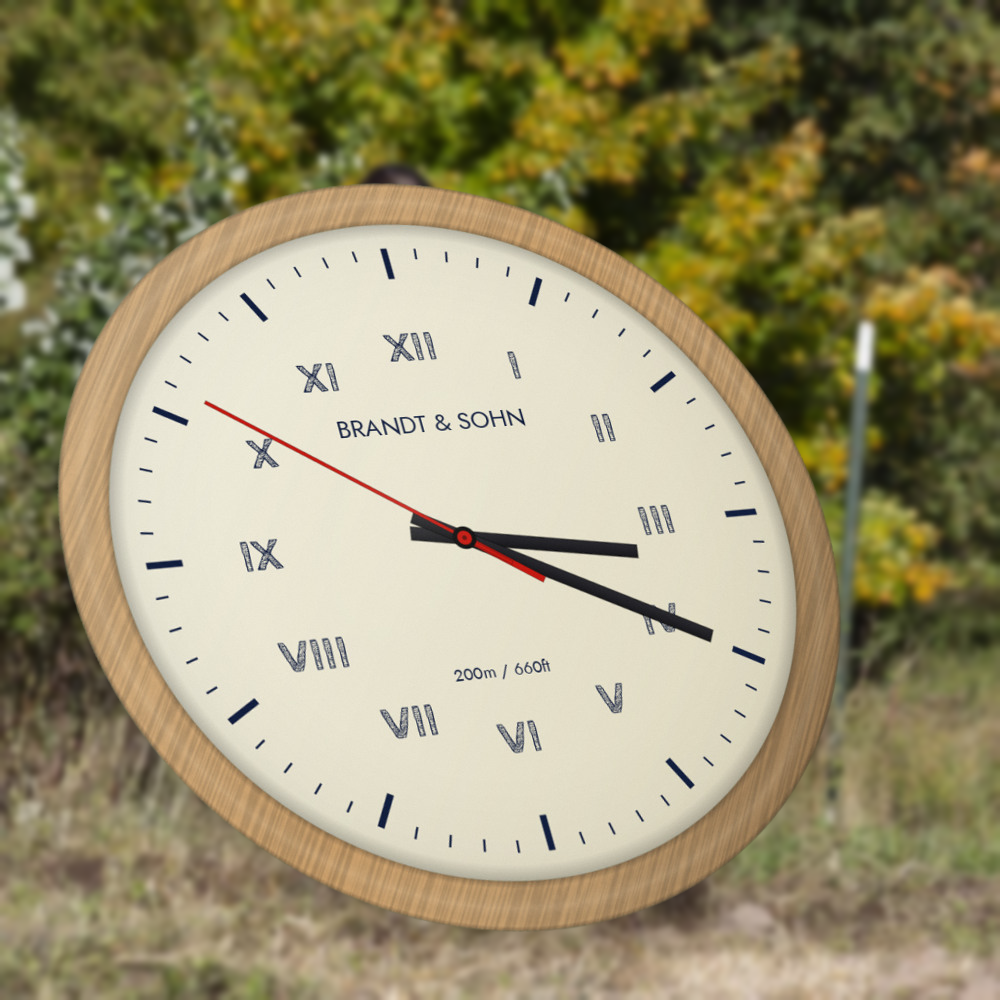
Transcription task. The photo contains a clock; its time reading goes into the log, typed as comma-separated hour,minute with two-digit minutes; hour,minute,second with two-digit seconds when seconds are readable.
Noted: 3,19,51
